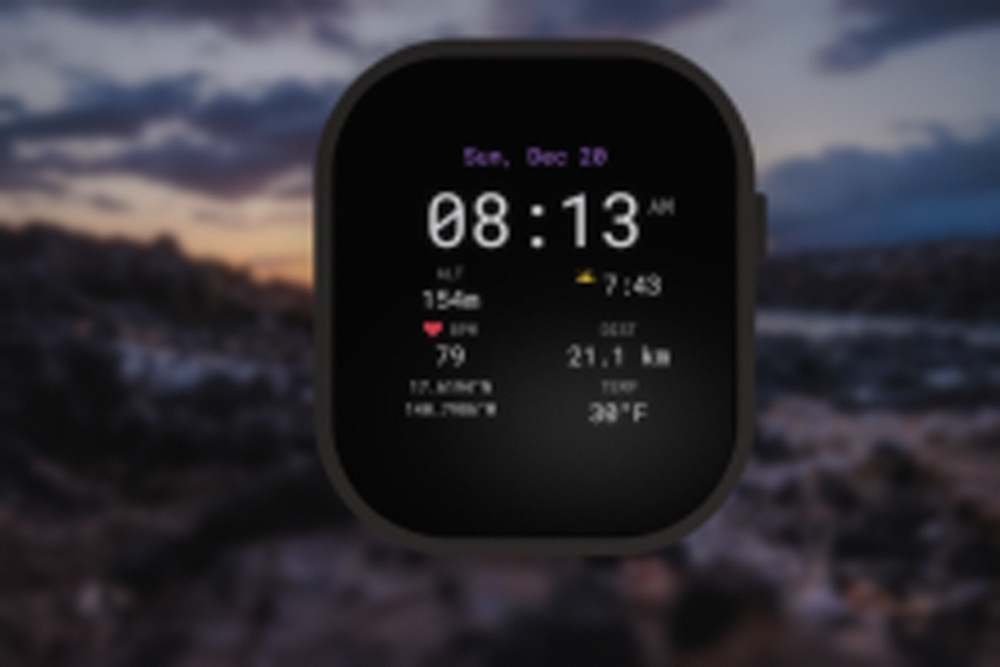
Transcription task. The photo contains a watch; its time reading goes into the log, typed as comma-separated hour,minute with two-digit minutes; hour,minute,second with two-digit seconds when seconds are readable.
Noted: 8,13
